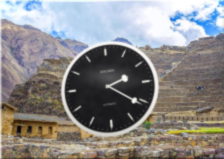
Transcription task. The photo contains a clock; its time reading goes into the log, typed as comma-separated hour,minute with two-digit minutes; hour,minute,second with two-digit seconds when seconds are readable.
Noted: 2,21
